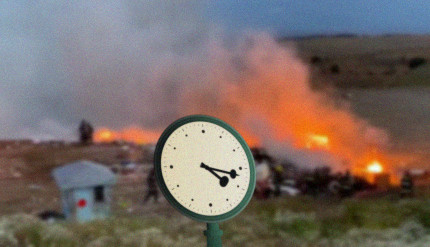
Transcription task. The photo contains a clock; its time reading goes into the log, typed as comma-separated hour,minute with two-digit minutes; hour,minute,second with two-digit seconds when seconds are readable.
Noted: 4,17
